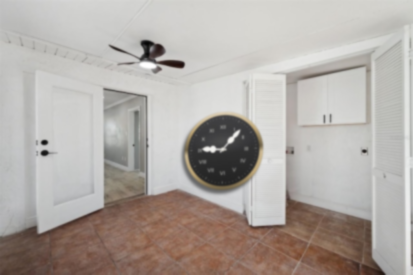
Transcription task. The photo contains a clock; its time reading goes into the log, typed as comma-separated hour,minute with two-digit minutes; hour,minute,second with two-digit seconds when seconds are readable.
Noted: 9,07
